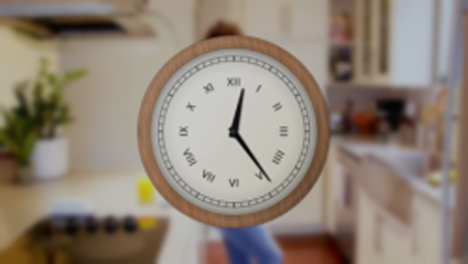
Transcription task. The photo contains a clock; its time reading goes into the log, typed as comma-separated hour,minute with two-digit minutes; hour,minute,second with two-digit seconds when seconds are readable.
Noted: 12,24
